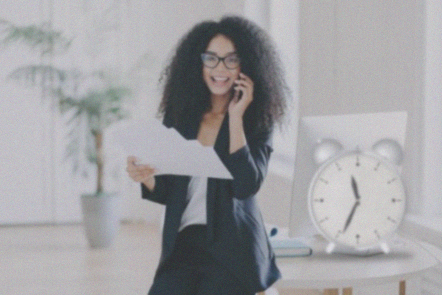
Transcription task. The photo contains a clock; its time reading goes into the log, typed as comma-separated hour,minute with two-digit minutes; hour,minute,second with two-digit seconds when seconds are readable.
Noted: 11,34
